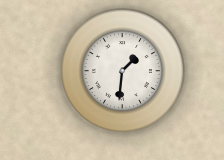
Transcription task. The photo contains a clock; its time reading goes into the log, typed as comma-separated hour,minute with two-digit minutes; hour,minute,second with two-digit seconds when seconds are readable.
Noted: 1,31
